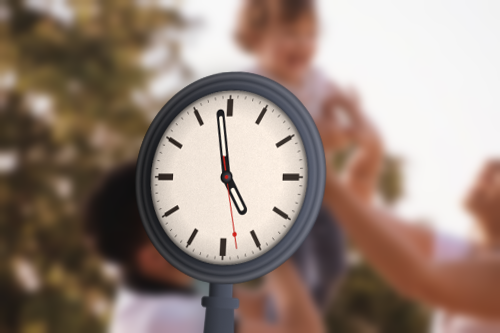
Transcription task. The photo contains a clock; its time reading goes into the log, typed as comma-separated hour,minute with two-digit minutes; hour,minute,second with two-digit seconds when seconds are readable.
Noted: 4,58,28
